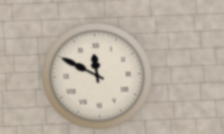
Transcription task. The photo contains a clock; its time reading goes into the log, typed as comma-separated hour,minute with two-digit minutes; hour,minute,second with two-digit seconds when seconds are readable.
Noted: 11,50
